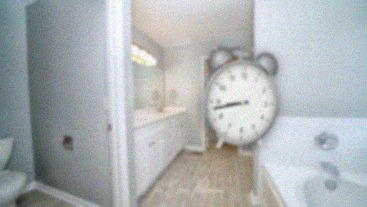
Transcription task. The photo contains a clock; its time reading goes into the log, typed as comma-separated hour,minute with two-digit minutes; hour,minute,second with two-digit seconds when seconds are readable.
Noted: 8,43
